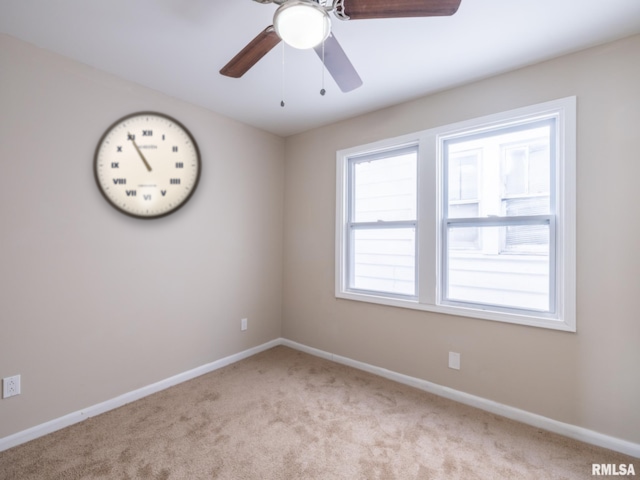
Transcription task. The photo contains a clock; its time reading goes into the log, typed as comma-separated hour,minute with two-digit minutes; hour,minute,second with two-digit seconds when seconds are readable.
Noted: 10,55
